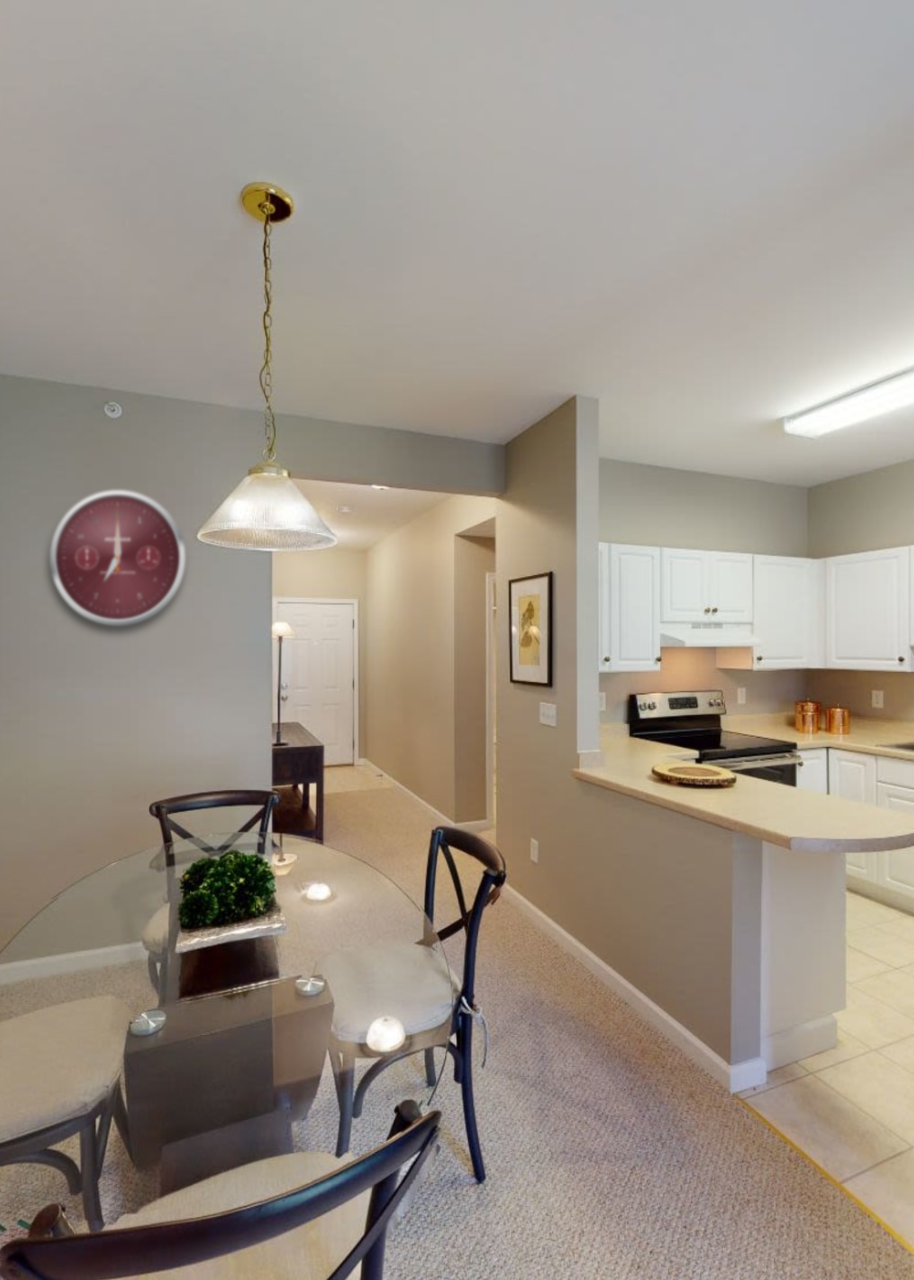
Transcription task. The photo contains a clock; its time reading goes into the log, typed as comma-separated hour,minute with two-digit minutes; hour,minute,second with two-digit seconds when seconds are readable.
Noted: 7,00
